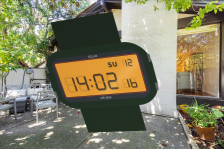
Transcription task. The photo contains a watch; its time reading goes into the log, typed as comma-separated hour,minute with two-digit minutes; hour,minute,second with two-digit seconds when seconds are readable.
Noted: 14,02,16
